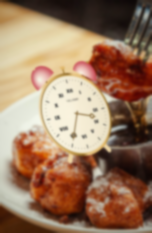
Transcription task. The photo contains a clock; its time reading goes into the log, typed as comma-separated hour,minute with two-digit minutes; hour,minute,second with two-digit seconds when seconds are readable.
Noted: 3,35
